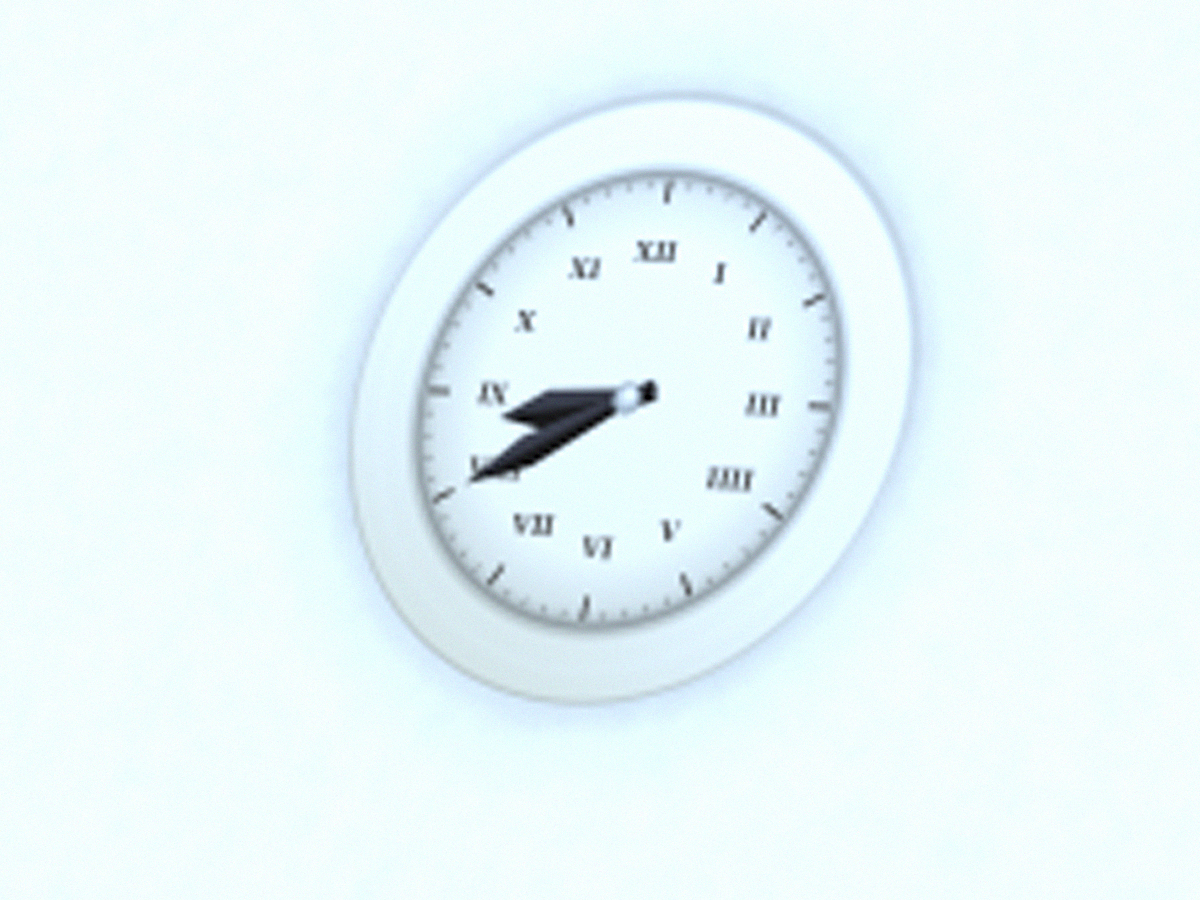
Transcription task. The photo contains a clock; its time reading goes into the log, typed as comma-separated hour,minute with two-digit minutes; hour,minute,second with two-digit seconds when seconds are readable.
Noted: 8,40
